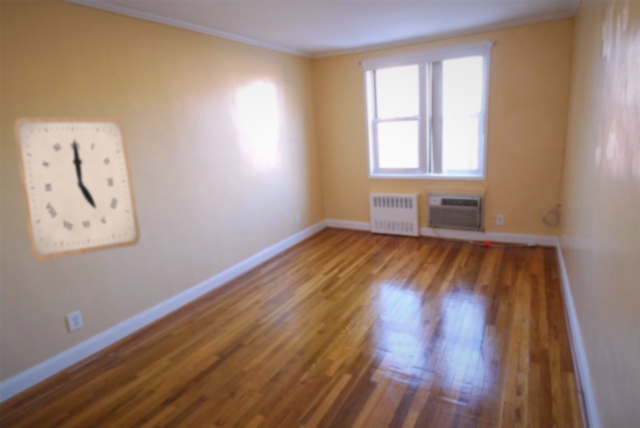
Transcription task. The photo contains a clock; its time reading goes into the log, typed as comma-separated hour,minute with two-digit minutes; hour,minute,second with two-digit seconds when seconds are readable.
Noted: 5,00
